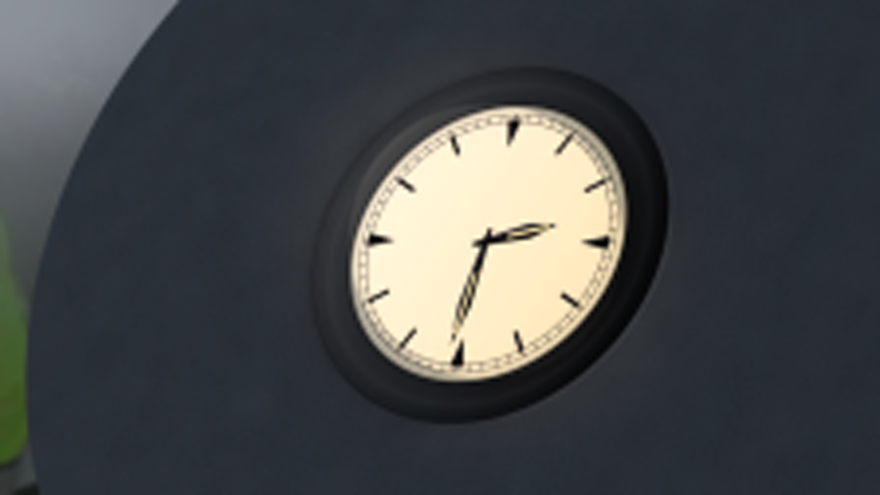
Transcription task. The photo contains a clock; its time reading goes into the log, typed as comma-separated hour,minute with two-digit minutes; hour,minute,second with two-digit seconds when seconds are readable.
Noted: 2,31
